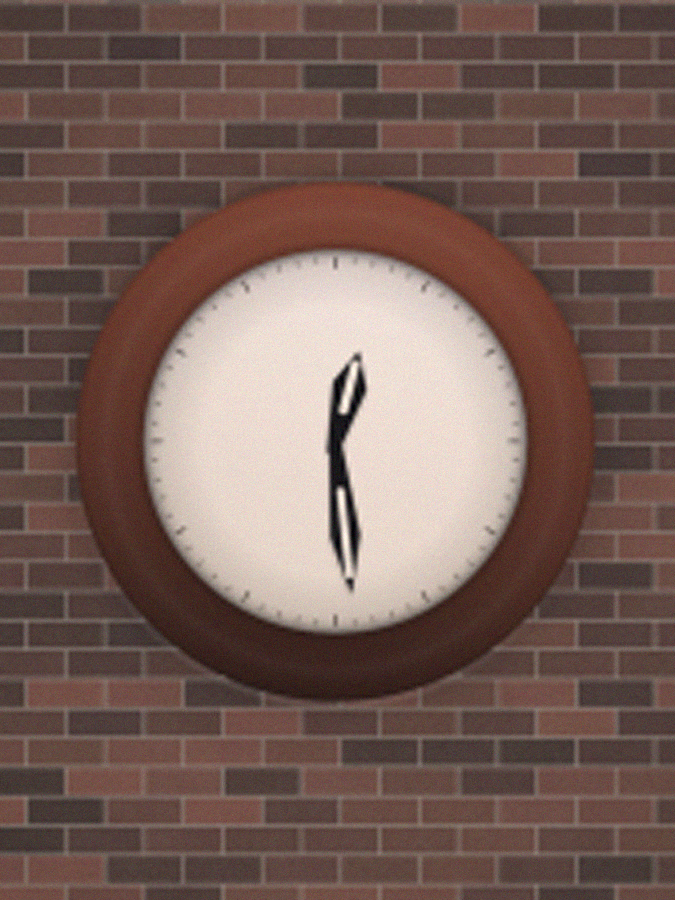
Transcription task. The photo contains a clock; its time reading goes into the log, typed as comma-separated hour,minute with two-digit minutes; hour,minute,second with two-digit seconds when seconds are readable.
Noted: 12,29
